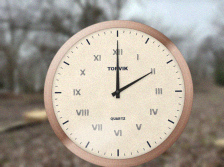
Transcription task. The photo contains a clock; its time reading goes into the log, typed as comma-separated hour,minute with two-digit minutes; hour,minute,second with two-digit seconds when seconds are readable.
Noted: 2,00
